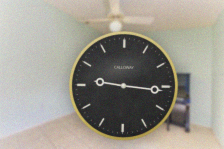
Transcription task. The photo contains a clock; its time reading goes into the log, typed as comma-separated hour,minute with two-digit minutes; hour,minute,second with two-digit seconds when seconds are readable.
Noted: 9,16
